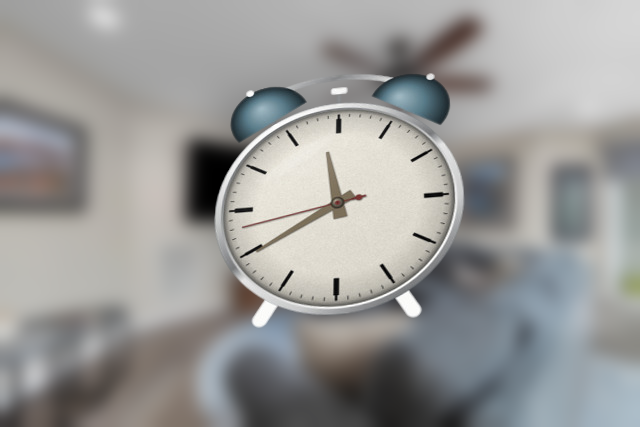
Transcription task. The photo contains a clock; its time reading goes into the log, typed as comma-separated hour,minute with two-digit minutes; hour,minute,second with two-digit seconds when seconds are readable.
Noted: 11,39,43
